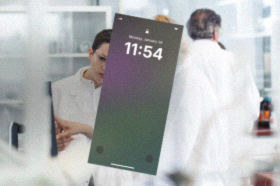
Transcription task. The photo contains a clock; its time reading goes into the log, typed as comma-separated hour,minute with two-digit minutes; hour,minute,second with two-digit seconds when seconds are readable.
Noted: 11,54
